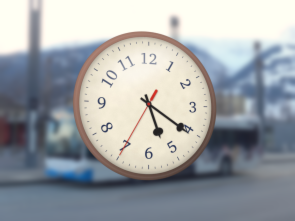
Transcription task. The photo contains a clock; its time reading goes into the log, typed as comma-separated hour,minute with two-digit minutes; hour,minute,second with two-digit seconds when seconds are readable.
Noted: 5,20,35
